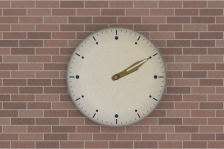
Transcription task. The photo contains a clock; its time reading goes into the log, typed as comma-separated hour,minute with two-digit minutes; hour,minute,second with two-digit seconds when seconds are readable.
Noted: 2,10
